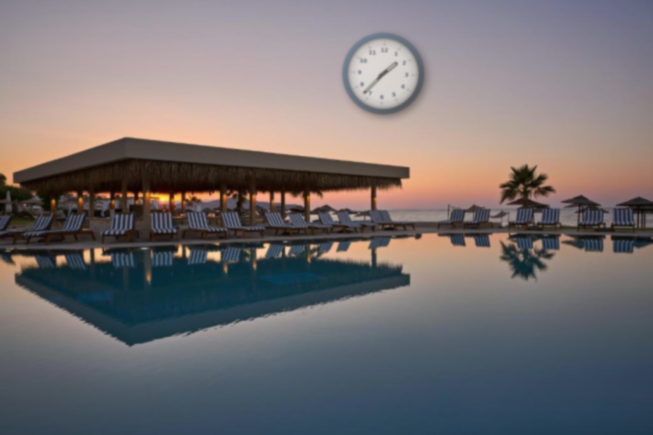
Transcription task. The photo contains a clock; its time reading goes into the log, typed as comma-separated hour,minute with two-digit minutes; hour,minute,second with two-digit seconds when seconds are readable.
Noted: 1,37
